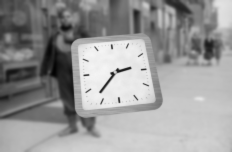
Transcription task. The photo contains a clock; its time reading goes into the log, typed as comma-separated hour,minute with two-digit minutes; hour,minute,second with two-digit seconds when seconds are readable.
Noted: 2,37
